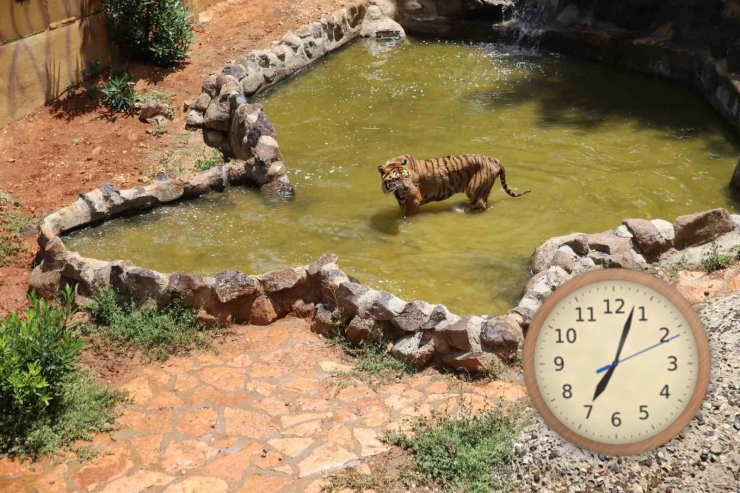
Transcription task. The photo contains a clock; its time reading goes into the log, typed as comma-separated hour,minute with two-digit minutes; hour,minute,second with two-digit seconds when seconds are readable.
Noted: 7,03,11
